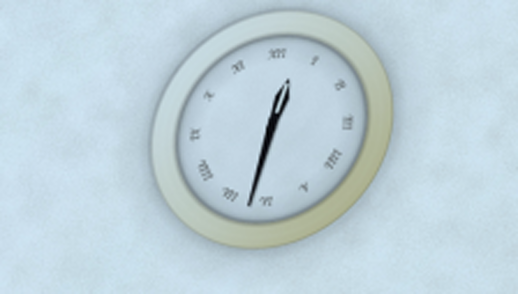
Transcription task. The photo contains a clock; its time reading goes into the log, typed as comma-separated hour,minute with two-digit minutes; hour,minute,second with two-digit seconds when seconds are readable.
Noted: 12,32
